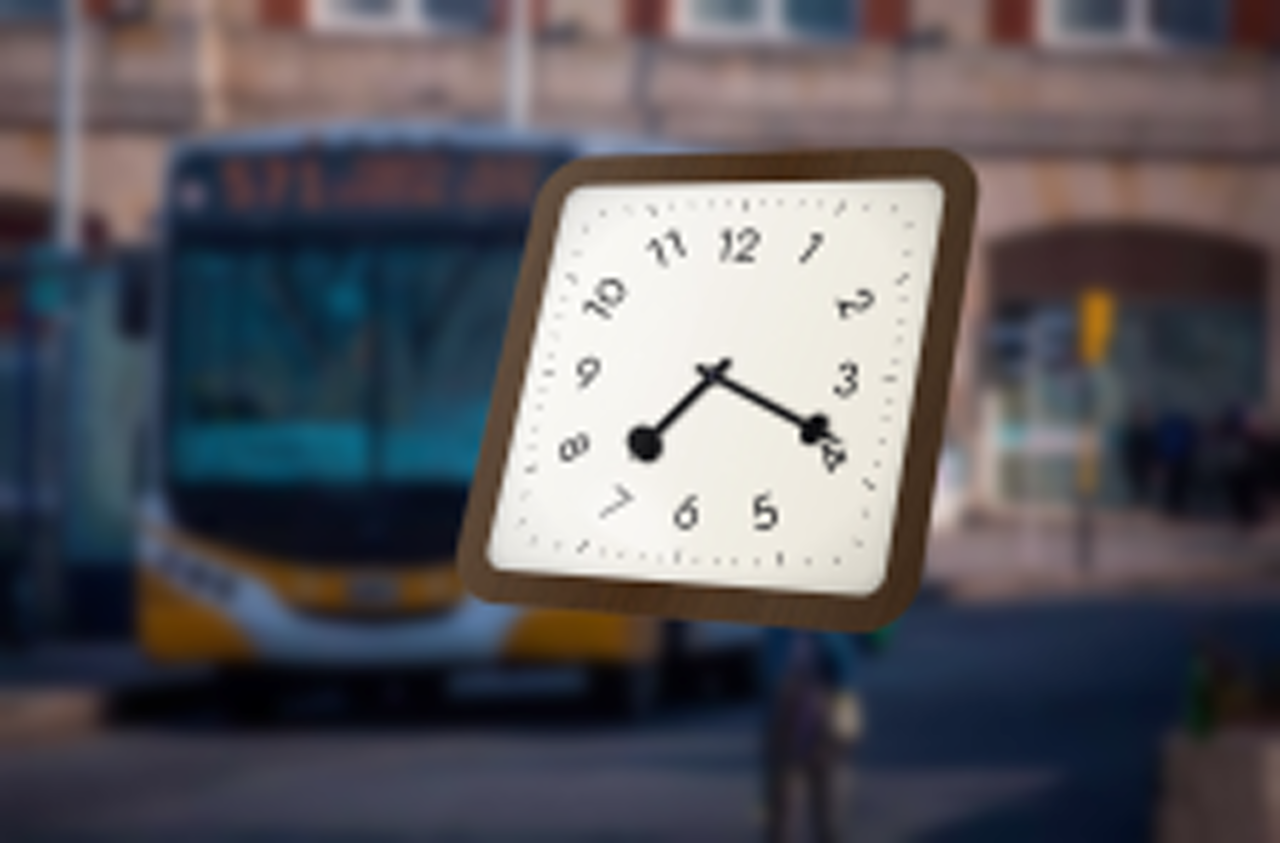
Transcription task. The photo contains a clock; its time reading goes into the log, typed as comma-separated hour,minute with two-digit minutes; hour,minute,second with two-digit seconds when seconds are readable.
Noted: 7,19
